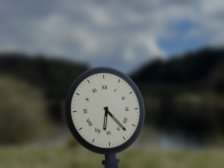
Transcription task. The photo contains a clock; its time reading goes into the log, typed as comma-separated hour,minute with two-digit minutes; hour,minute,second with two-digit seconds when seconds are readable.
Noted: 6,23
